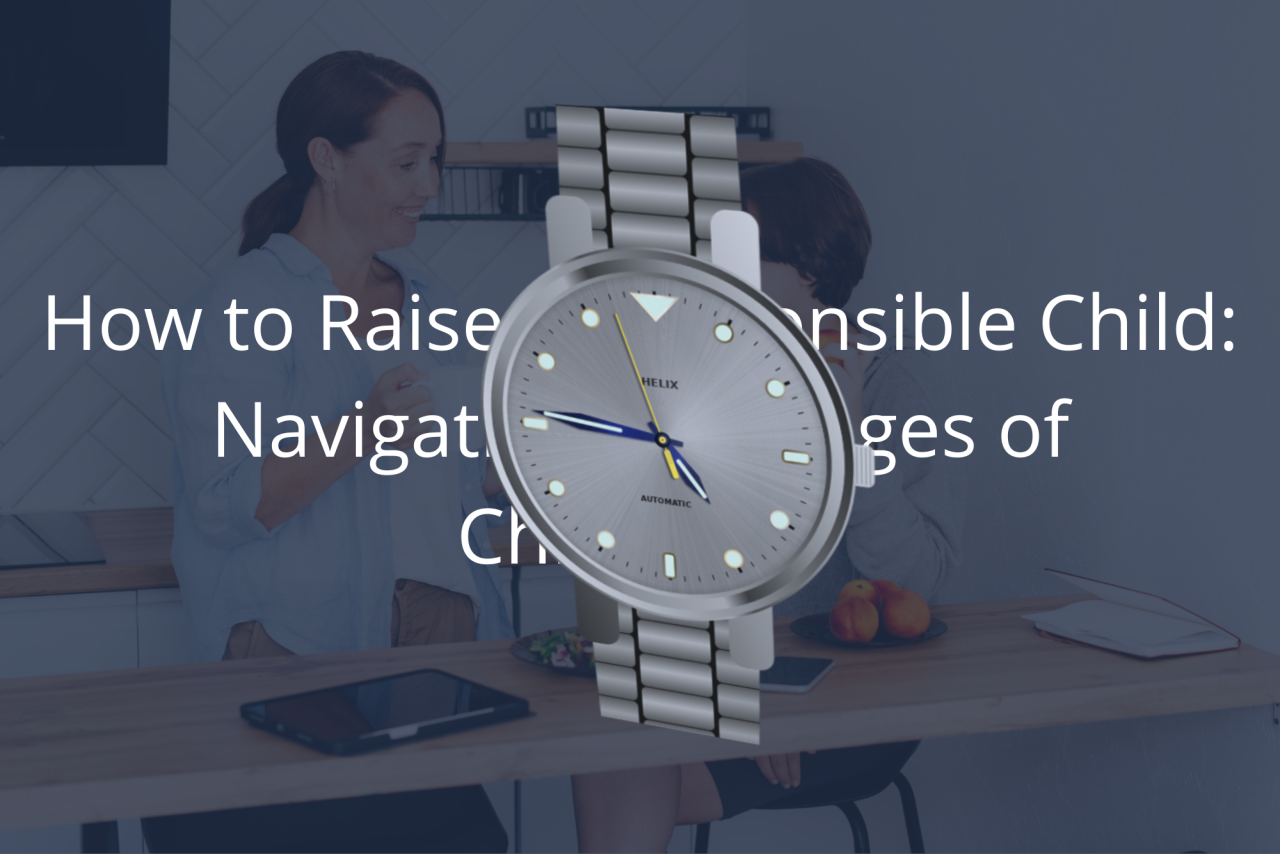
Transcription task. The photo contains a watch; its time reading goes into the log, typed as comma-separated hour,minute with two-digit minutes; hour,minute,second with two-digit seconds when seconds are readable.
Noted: 4,45,57
